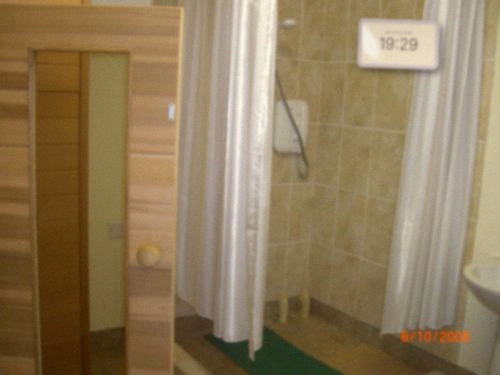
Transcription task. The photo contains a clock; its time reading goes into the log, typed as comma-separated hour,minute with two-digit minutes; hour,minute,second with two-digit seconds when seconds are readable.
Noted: 19,29
